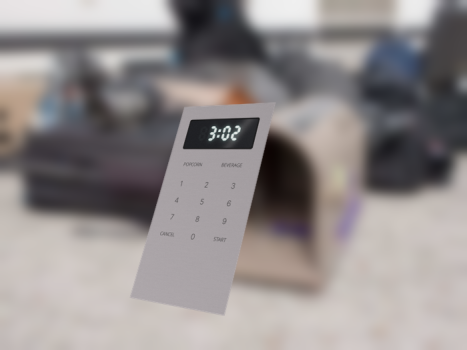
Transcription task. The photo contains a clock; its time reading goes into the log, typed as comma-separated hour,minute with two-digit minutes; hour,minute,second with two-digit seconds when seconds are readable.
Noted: 3,02
